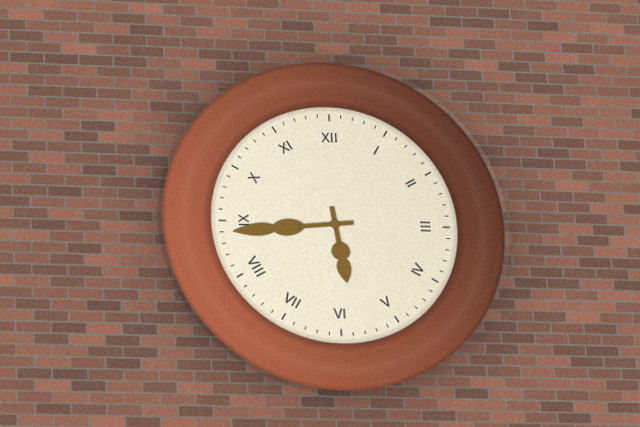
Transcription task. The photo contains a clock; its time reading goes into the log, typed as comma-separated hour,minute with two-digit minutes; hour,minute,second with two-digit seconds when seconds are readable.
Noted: 5,44
